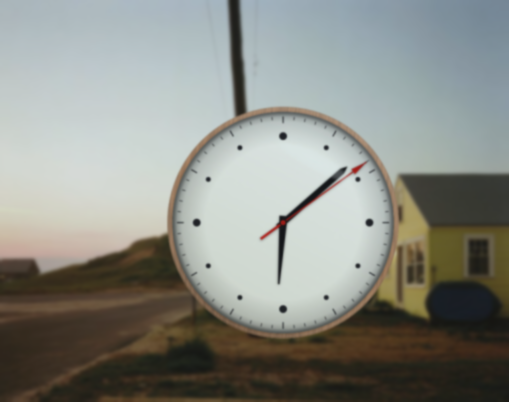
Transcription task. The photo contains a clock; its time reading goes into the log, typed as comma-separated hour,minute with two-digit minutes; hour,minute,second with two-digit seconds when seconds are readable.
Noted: 6,08,09
